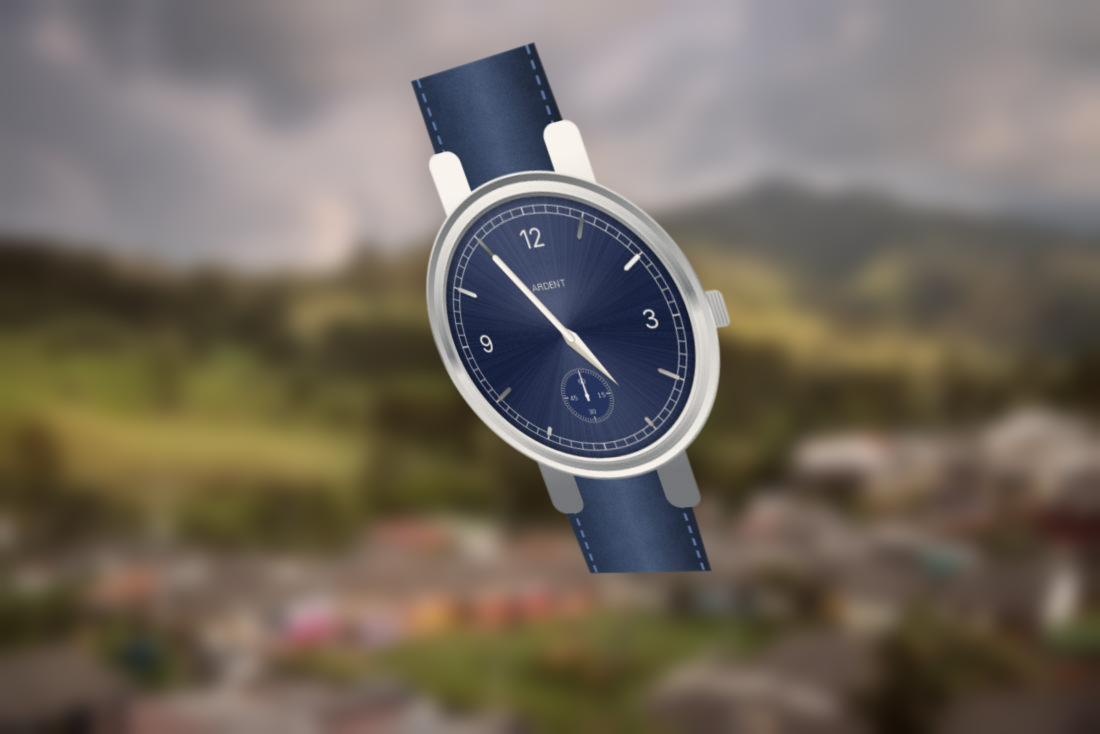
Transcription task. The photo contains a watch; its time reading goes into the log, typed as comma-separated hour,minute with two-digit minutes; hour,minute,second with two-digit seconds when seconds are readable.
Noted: 4,55
